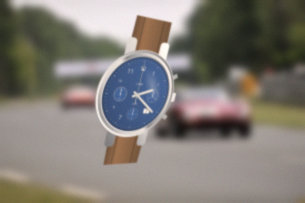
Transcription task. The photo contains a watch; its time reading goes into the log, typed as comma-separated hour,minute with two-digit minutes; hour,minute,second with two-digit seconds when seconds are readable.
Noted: 2,21
